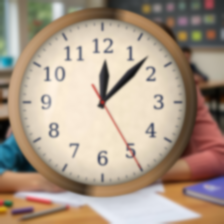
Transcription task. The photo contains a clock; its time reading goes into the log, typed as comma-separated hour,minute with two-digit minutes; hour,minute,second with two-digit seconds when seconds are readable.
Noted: 12,07,25
